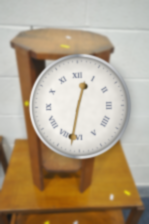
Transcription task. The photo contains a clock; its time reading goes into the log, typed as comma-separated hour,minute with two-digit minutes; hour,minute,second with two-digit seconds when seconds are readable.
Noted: 12,32
